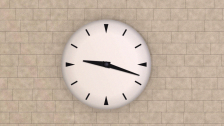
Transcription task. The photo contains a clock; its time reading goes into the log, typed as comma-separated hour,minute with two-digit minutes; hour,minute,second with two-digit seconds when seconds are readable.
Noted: 9,18
